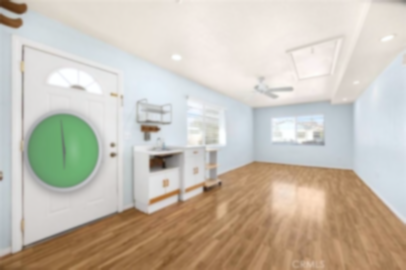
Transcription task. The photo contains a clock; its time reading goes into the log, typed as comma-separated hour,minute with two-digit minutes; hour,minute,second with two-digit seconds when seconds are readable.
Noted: 5,59
